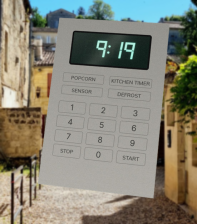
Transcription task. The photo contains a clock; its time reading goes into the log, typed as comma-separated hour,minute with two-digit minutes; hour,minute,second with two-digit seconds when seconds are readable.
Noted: 9,19
